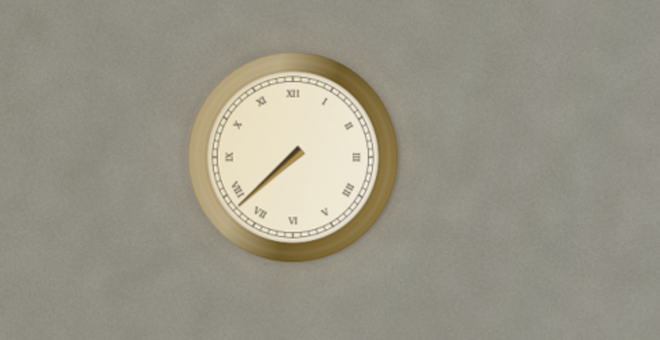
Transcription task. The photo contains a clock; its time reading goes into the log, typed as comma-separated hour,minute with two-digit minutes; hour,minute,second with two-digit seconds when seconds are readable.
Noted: 7,38
